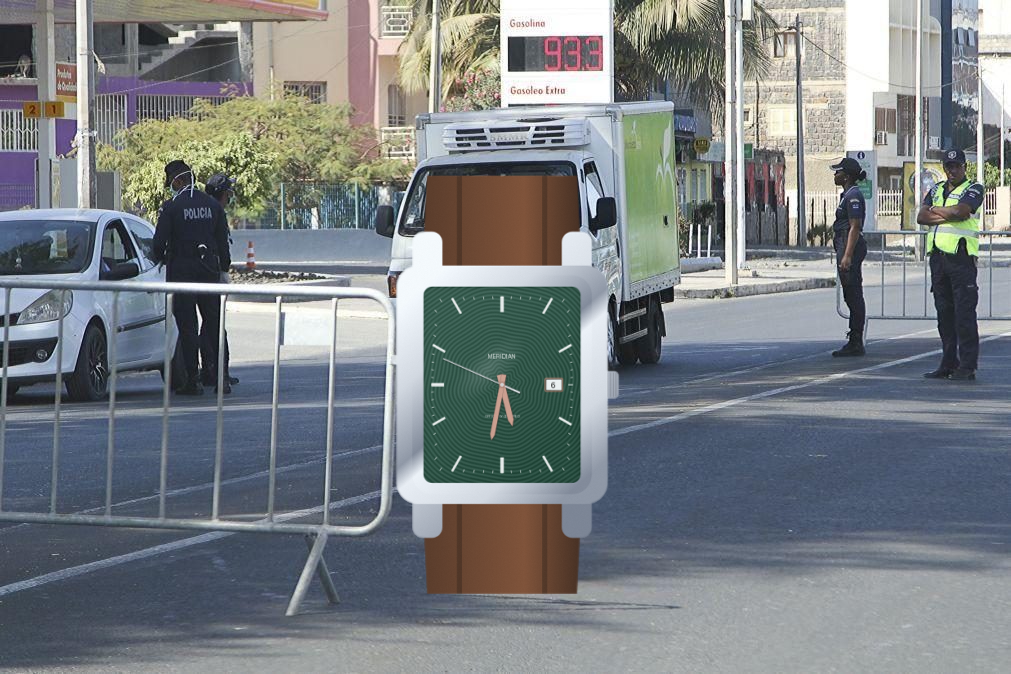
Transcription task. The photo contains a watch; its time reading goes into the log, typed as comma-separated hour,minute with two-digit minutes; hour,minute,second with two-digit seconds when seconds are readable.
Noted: 5,31,49
